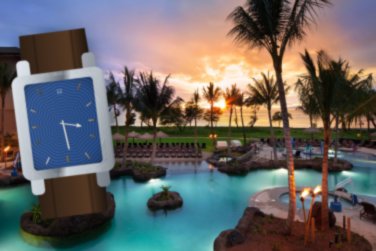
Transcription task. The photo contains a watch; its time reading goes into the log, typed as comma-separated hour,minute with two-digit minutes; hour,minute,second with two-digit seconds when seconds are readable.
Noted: 3,29
